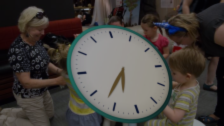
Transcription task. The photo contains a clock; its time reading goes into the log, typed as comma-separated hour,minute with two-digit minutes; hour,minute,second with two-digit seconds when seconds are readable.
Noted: 6,37
